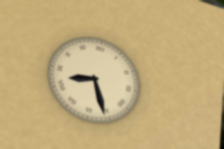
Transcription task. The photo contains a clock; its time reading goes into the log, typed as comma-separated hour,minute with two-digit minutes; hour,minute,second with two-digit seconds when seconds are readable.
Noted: 8,26
